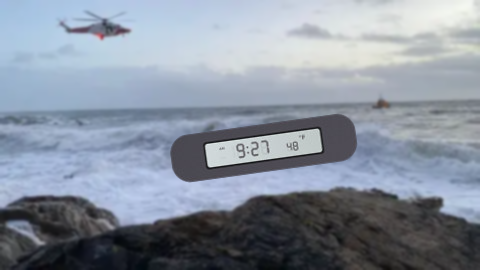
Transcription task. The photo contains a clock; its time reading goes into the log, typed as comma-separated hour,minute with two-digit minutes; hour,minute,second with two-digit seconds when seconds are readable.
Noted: 9,27
